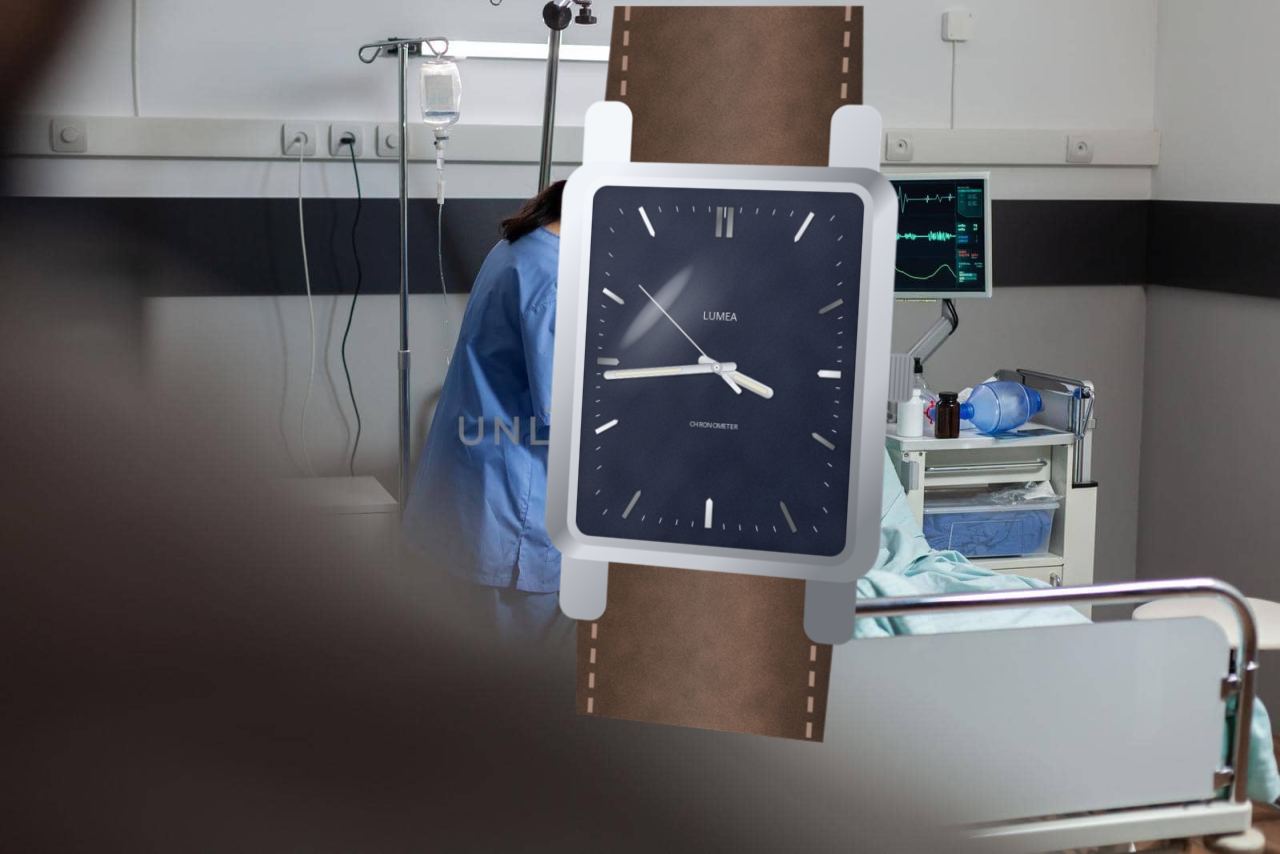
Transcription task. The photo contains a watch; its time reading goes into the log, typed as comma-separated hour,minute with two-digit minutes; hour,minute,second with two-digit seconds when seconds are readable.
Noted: 3,43,52
